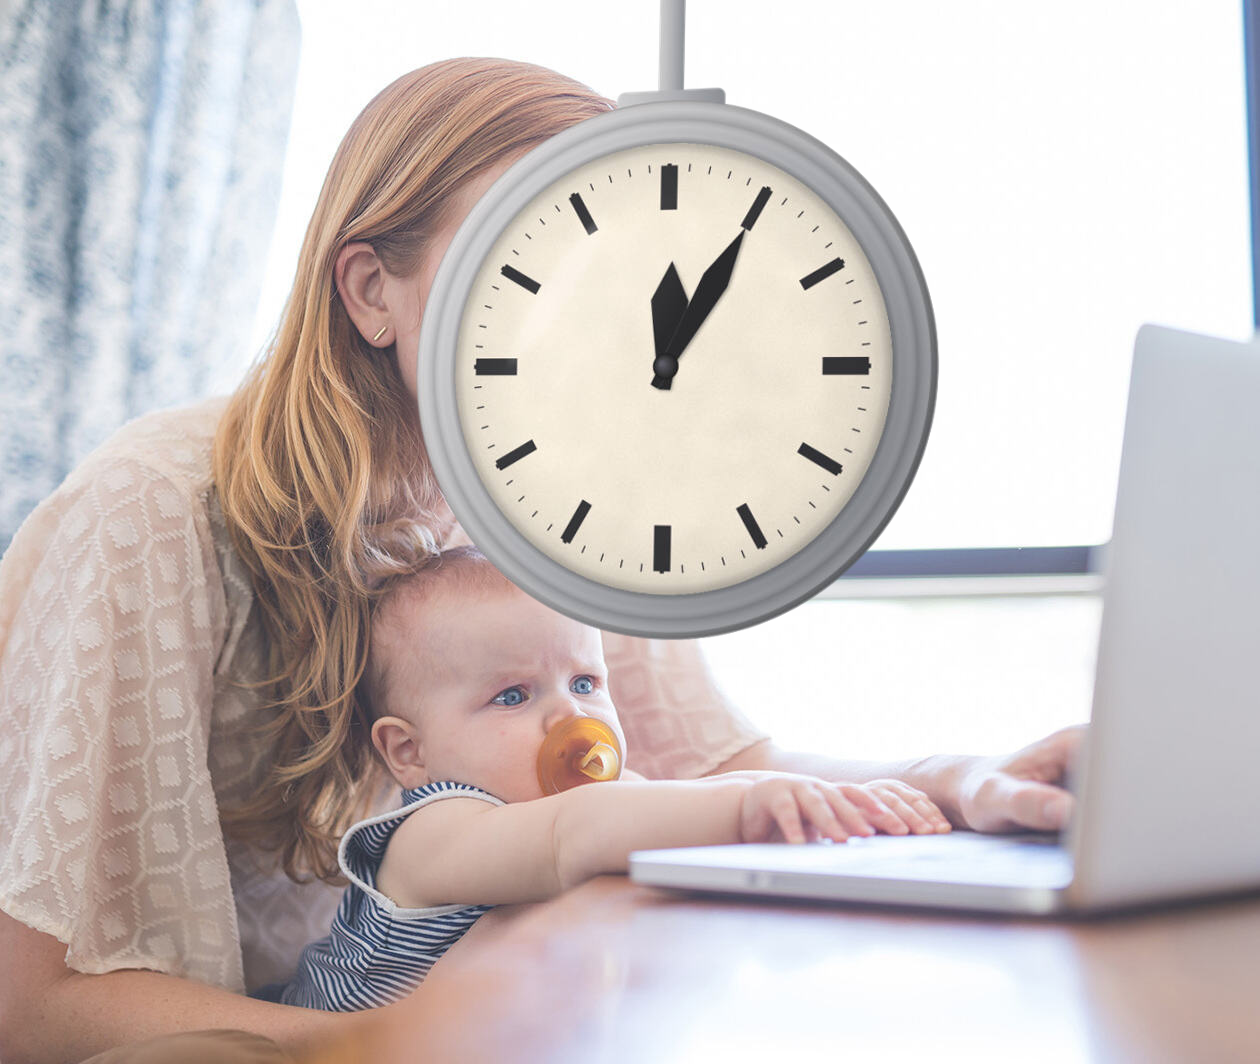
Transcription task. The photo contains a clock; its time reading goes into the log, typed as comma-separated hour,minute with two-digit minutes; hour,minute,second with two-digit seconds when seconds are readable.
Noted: 12,05
